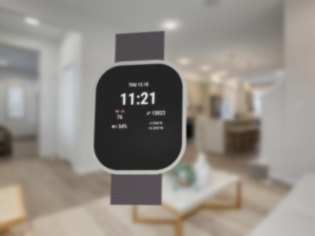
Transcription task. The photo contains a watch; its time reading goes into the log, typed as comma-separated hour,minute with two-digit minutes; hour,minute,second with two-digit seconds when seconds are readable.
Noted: 11,21
